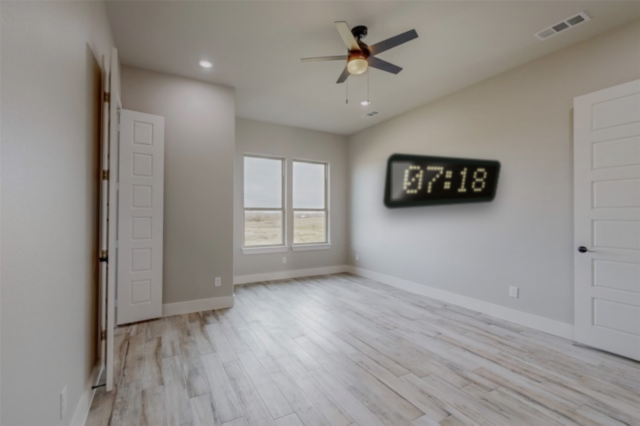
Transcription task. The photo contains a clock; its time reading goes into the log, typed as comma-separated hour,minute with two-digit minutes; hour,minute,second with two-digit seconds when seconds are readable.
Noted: 7,18
